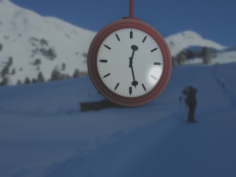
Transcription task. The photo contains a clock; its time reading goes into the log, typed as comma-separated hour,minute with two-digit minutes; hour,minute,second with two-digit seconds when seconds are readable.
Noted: 12,28
